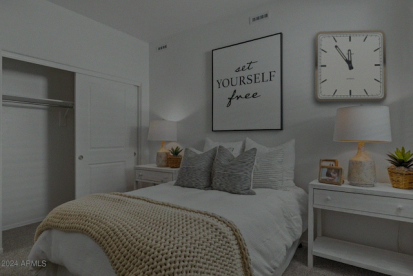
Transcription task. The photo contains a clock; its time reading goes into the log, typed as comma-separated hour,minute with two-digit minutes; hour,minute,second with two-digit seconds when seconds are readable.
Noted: 11,54
